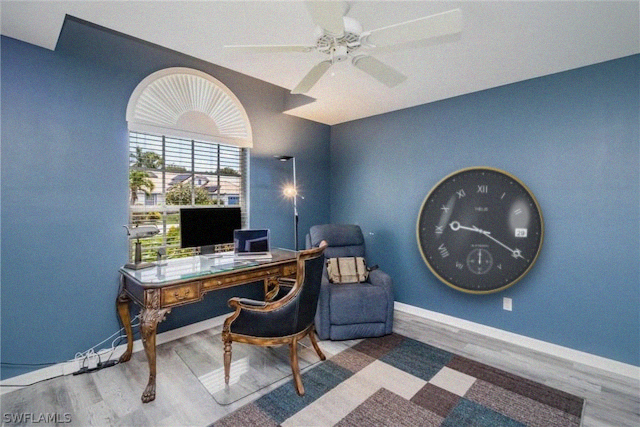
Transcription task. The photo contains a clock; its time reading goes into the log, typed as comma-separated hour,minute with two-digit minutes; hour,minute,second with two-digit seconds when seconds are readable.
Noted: 9,20
